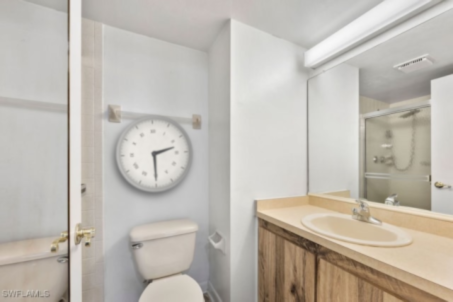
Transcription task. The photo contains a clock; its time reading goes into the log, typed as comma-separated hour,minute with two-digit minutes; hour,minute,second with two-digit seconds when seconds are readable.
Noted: 2,30
